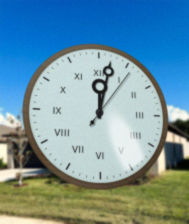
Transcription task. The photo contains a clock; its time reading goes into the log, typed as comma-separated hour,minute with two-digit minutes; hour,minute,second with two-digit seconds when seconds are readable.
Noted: 12,02,06
